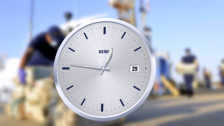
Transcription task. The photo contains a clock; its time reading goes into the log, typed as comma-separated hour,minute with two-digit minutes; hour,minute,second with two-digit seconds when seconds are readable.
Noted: 12,46
